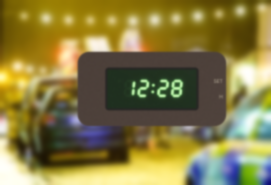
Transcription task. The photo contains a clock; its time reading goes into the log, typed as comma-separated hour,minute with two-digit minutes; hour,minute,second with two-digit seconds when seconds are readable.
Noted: 12,28
